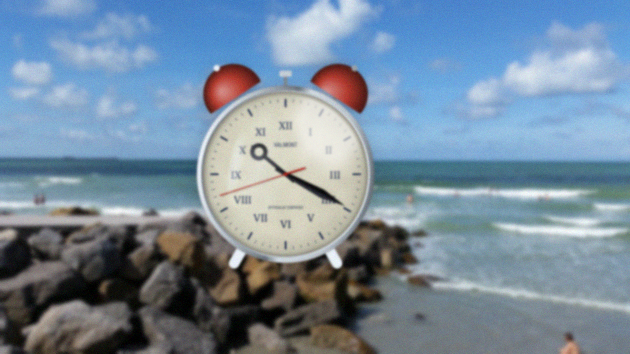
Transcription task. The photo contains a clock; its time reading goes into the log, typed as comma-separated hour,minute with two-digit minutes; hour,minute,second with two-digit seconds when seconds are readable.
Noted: 10,19,42
